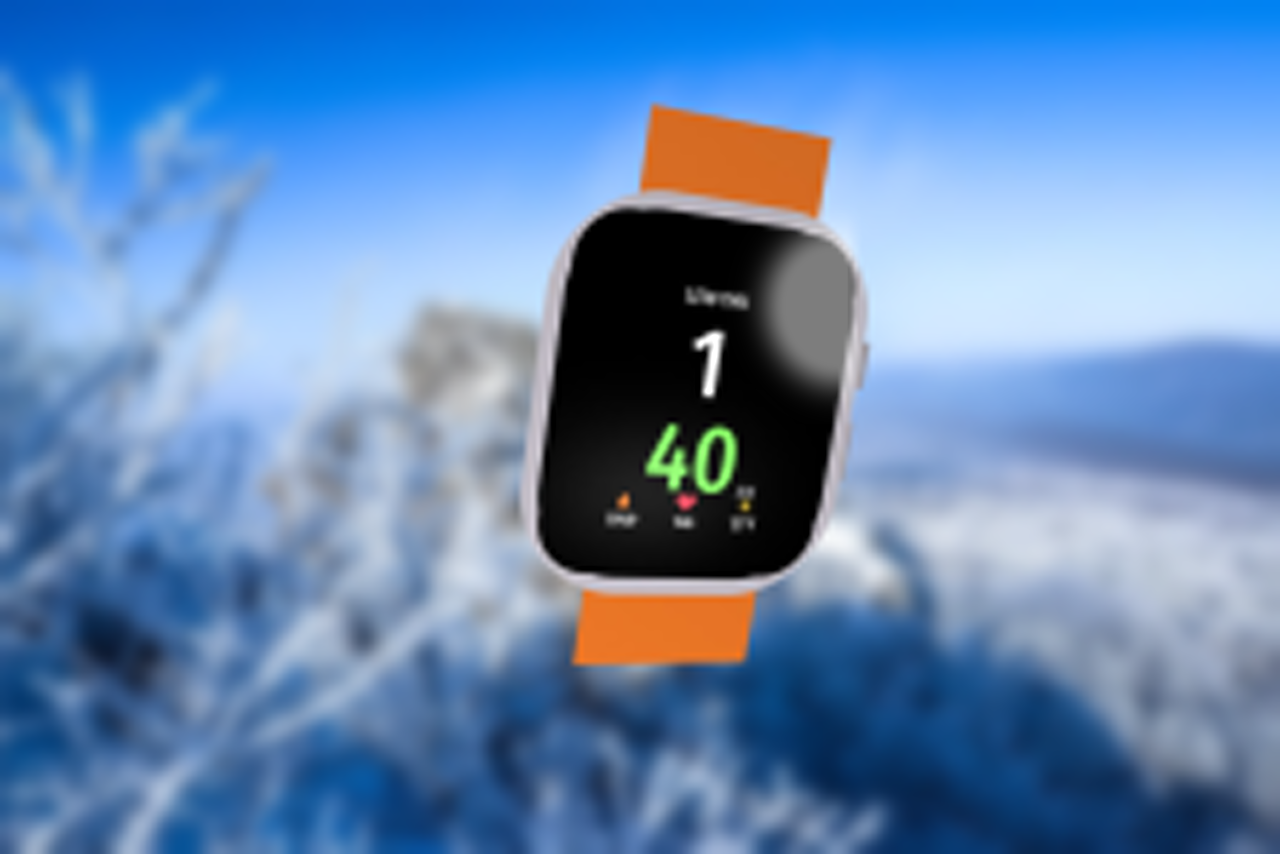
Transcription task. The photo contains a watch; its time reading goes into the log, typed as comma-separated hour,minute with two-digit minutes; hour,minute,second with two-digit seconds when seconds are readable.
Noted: 1,40
